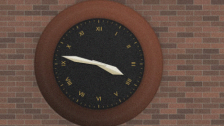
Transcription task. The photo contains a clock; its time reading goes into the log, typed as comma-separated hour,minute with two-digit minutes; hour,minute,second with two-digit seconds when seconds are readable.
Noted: 3,47
